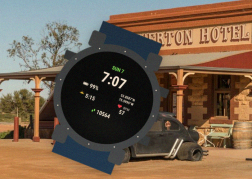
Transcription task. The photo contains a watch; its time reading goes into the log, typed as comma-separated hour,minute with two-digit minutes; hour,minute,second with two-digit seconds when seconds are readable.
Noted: 7,07
